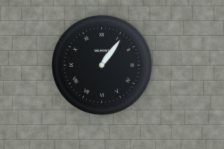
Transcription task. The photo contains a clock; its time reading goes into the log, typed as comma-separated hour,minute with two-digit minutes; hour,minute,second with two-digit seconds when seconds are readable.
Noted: 1,06
